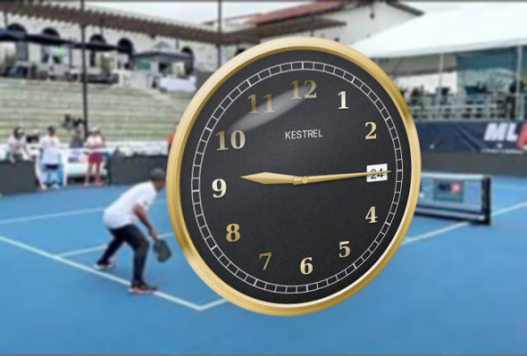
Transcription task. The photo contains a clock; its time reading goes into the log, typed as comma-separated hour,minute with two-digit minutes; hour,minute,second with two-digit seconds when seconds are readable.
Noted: 9,15
